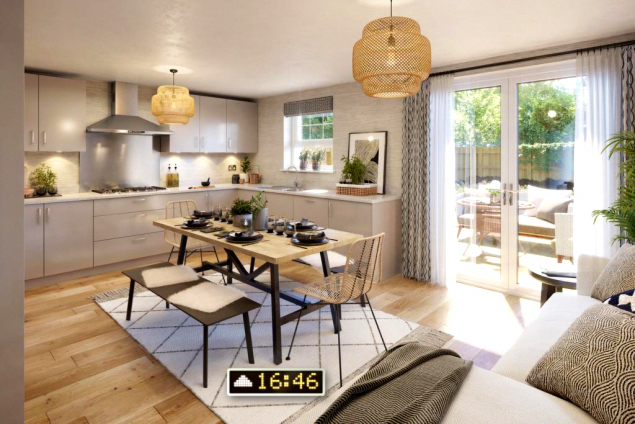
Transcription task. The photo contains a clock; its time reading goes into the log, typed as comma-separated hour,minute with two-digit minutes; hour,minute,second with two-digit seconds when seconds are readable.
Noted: 16,46
